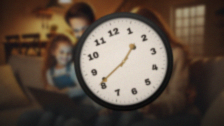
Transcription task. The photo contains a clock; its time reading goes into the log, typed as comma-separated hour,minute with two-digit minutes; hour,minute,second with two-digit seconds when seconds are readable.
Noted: 1,41
